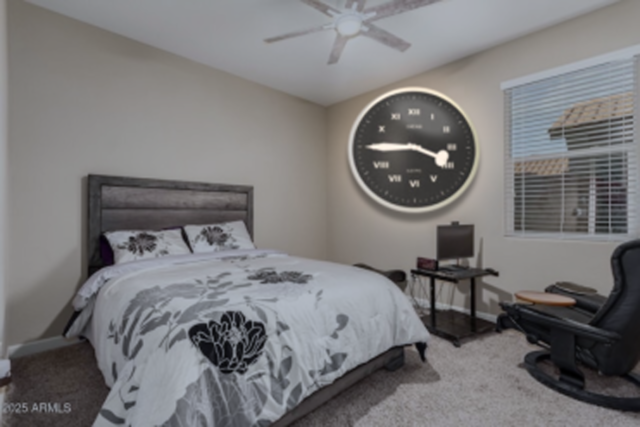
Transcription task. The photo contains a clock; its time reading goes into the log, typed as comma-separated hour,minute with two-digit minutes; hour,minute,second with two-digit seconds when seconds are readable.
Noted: 3,45
